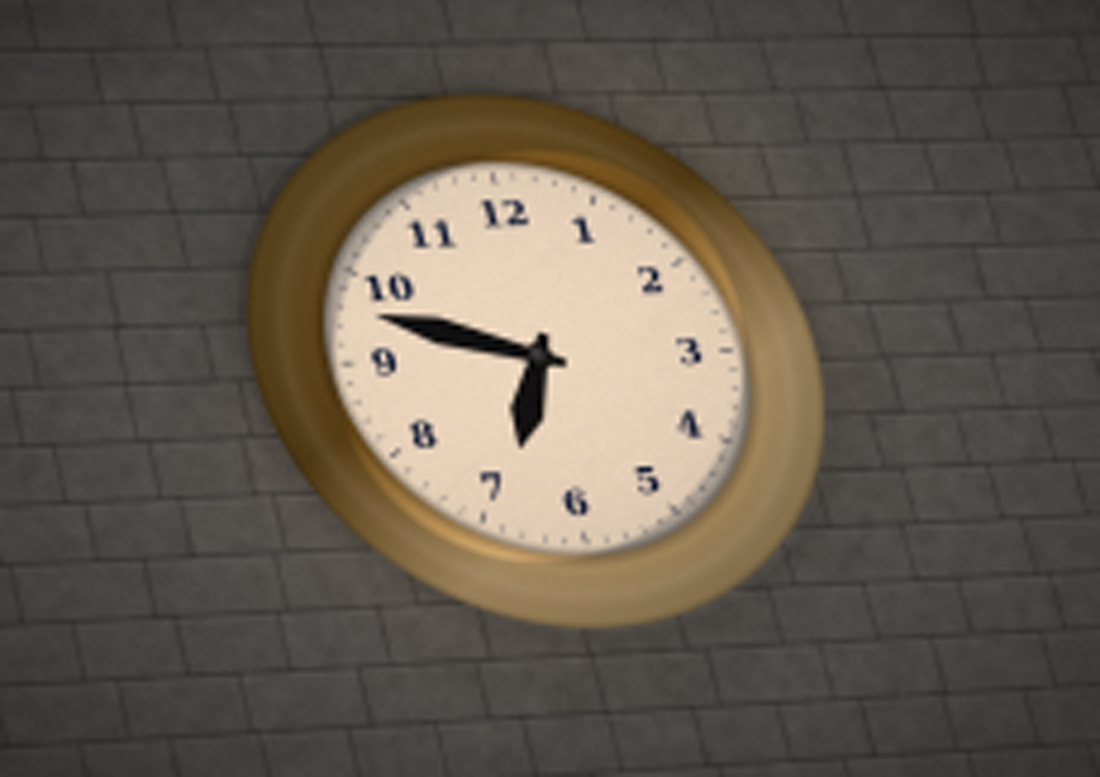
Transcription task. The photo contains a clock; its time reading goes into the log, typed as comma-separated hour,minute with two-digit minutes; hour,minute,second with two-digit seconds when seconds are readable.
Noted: 6,48
